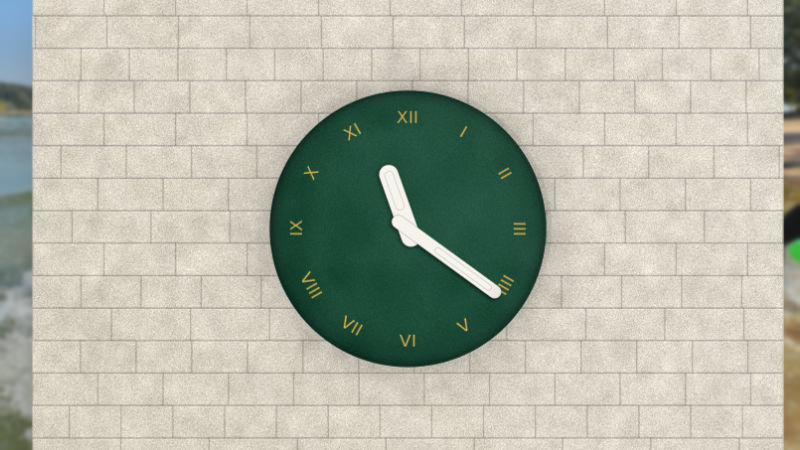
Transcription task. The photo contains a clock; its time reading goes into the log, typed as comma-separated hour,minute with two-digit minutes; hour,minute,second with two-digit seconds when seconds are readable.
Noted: 11,21
